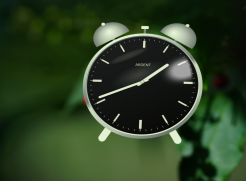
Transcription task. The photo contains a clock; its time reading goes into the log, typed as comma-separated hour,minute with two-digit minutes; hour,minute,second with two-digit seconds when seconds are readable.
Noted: 1,41
